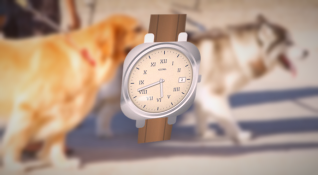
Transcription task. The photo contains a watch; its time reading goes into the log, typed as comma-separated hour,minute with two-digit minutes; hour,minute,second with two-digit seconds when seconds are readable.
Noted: 5,42
